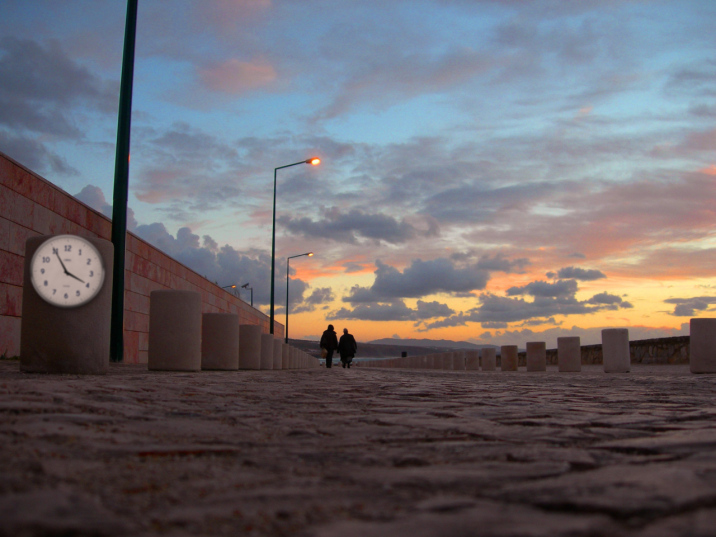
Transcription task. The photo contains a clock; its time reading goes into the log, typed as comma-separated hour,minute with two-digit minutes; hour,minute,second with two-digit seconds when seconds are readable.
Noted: 3,55
